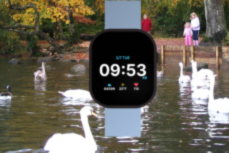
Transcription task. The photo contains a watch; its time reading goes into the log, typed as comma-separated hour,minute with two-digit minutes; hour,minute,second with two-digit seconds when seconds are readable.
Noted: 9,53
